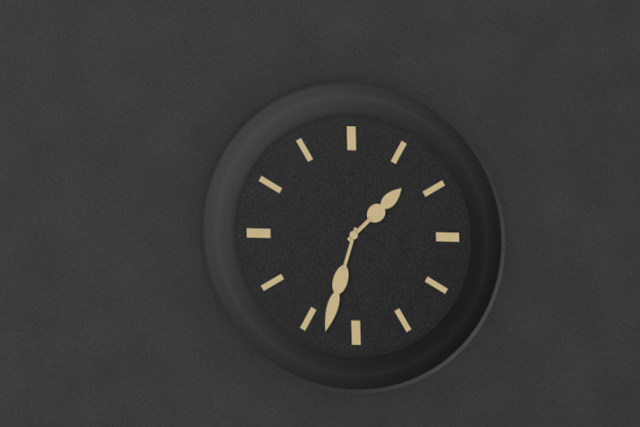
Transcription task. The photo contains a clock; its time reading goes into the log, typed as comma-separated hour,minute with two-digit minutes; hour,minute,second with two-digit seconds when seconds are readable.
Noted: 1,33
